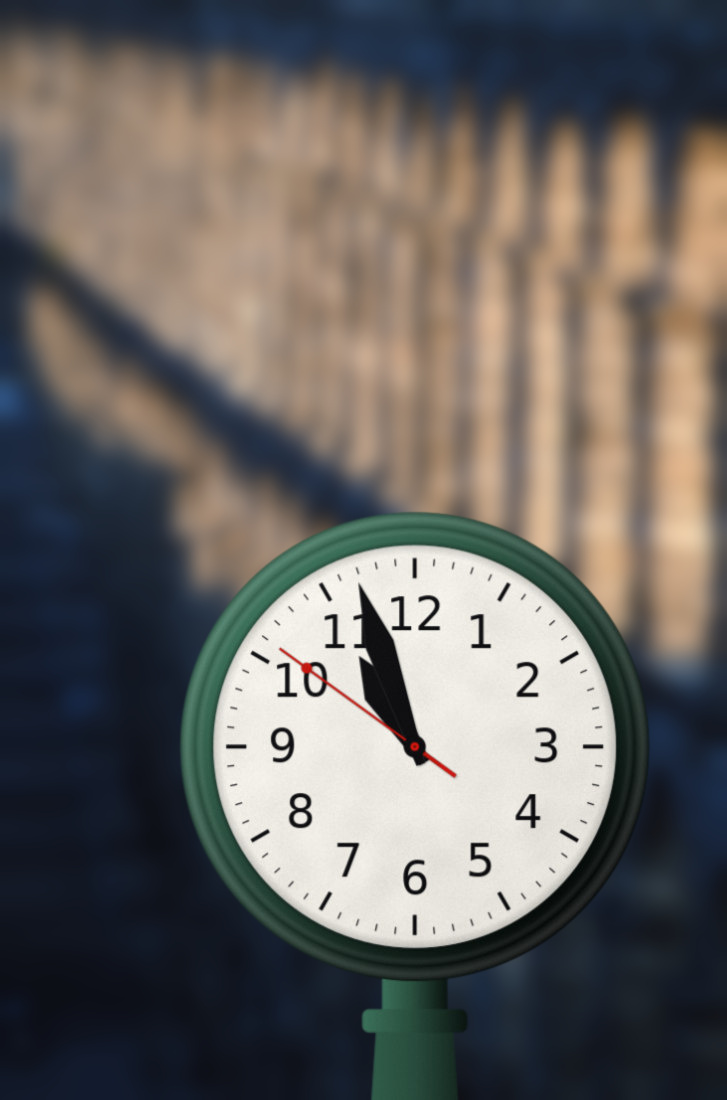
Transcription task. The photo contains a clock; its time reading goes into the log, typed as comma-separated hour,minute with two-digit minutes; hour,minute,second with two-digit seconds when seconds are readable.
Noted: 10,56,51
